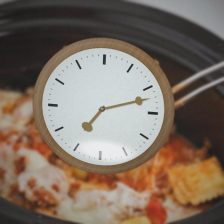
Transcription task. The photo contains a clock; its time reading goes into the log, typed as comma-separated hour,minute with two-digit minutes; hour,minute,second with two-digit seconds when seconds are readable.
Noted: 7,12
